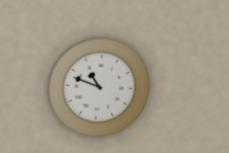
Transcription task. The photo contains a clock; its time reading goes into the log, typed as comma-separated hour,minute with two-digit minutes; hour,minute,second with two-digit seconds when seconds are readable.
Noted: 10,48
